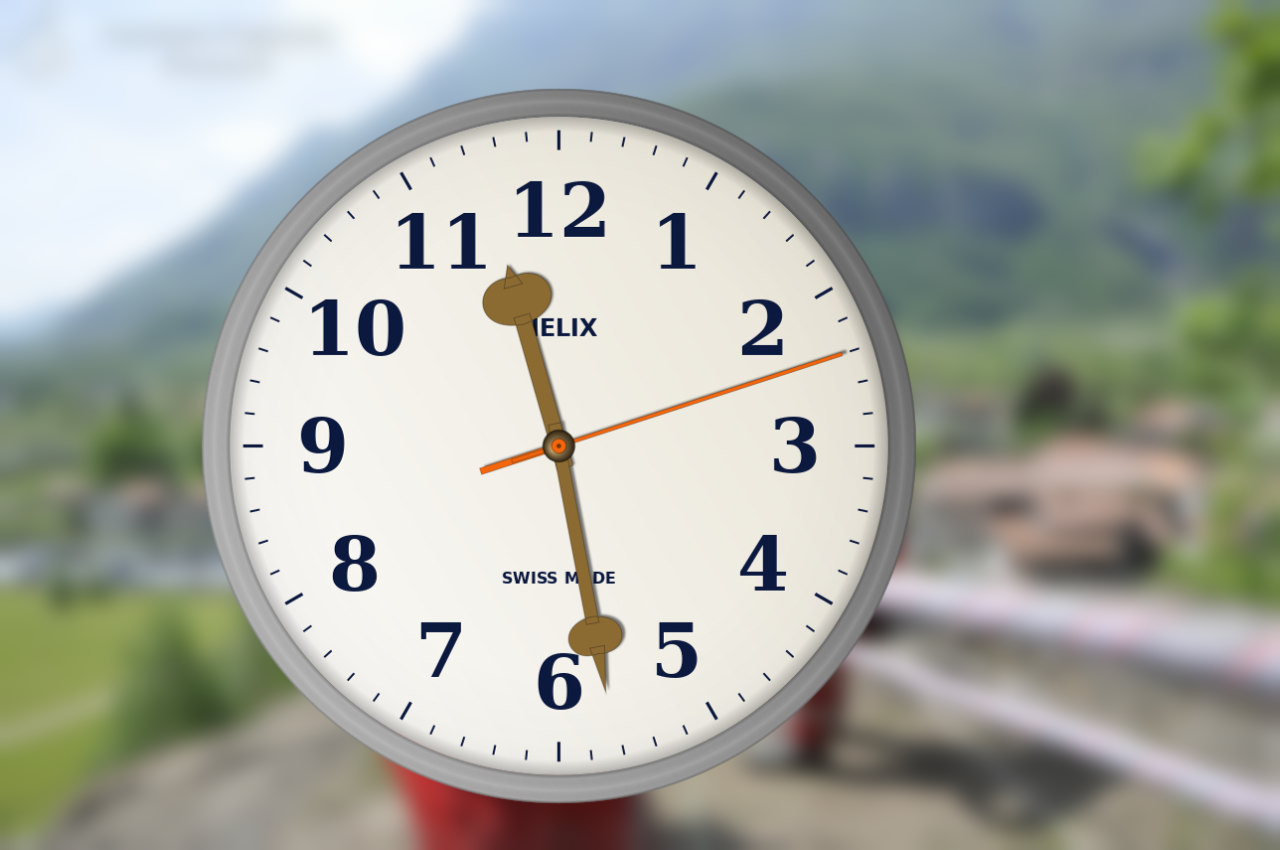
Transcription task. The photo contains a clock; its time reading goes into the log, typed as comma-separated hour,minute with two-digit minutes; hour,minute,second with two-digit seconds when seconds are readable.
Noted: 11,28,12
